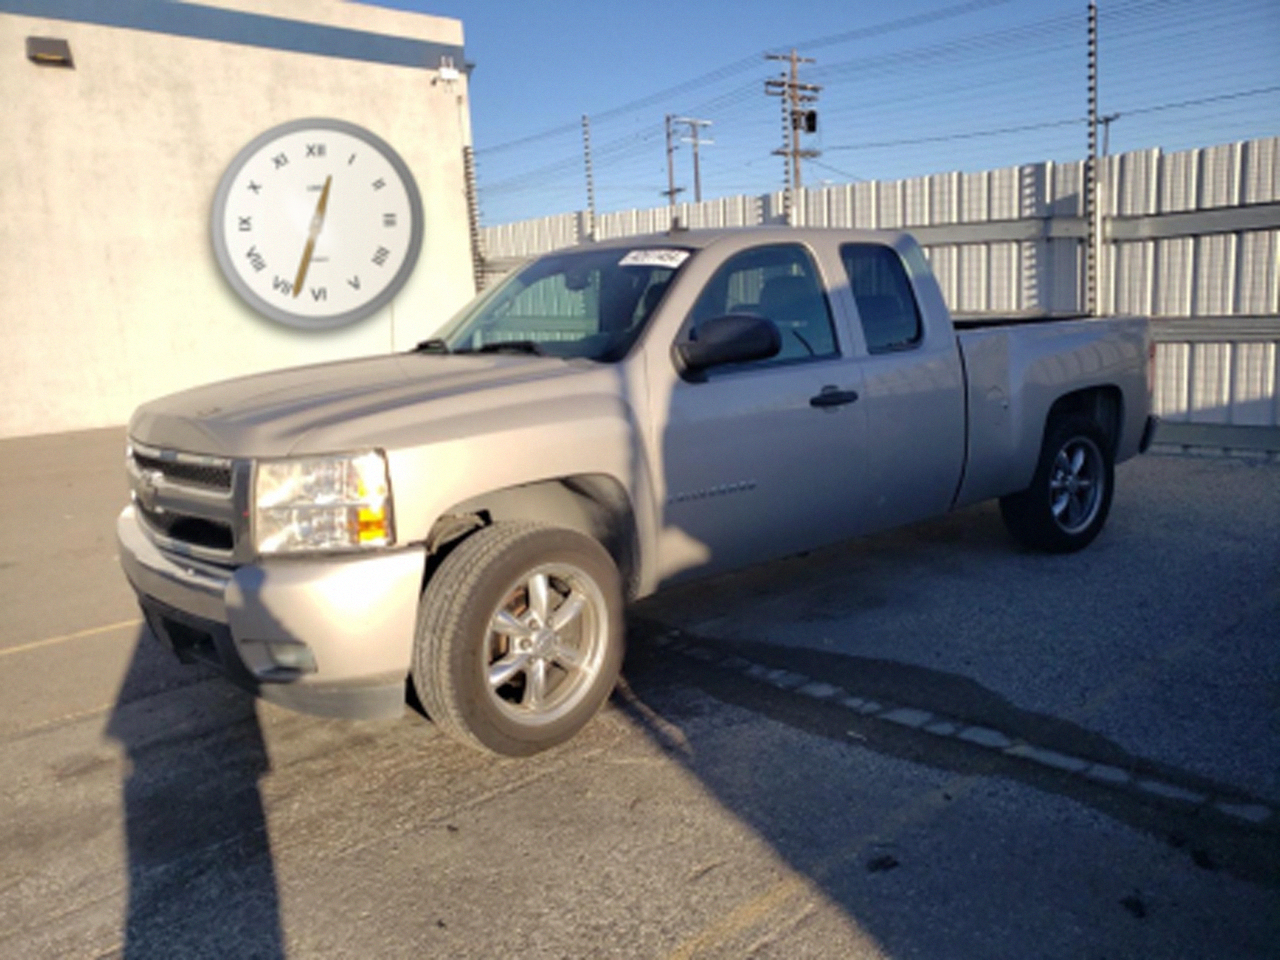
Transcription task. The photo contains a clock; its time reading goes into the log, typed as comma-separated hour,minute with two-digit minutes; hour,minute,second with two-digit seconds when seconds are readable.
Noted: 12,33
